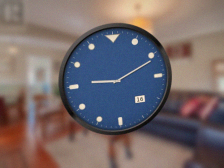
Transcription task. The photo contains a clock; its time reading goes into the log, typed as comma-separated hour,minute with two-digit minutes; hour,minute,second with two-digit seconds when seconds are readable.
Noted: 9,11
